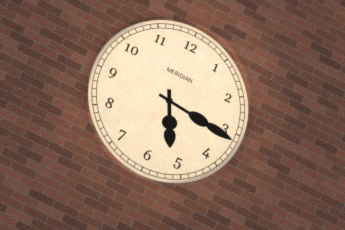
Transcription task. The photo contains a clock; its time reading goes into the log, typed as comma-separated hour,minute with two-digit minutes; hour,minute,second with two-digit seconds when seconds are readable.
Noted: 5,16
